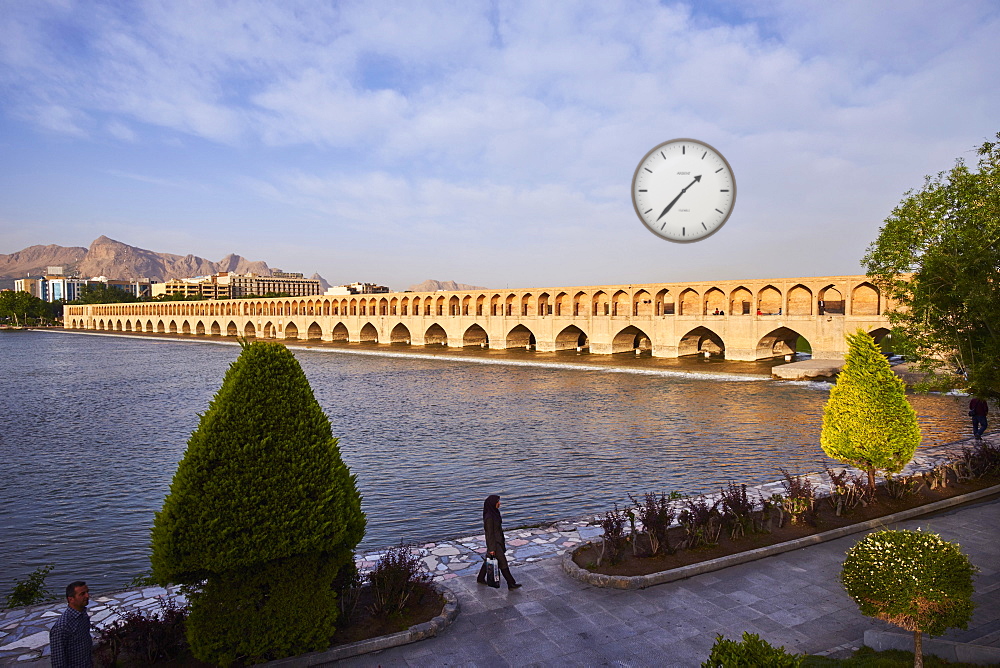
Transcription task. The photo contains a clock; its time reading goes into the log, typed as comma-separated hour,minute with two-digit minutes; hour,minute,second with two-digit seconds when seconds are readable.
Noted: 1,37
